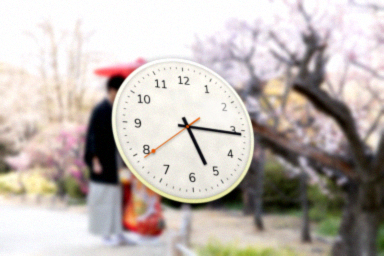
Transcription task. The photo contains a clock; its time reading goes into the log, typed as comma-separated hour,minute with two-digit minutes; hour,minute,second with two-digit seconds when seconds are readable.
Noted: 5,15,39
